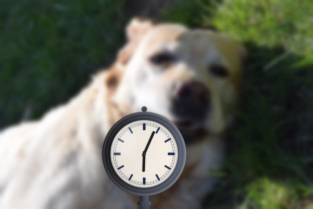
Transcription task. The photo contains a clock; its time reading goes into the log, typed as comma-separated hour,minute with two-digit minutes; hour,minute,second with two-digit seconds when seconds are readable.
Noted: 6,04
